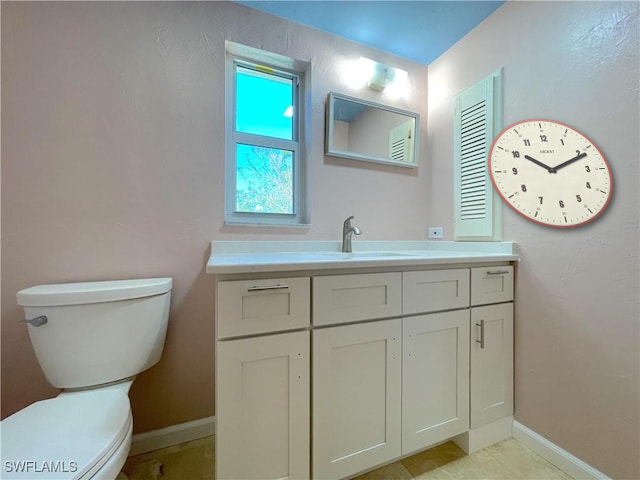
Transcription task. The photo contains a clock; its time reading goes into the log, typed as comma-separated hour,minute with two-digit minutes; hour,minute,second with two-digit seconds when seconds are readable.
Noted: 10,11
